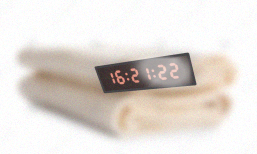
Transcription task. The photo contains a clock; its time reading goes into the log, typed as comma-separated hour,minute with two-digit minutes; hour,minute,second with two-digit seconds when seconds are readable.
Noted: 16,21,22
